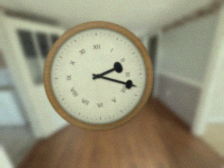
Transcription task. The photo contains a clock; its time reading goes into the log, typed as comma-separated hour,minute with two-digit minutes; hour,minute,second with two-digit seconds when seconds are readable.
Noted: 2,18
